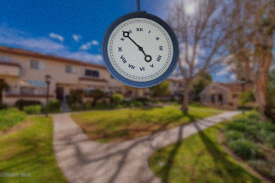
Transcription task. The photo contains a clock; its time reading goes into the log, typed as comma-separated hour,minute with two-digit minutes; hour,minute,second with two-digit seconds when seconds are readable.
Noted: 4,53
